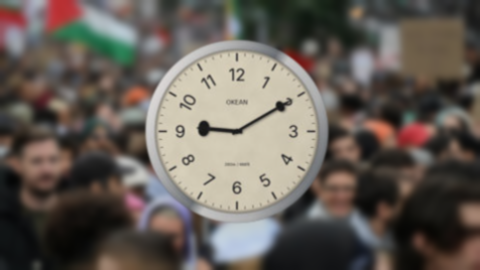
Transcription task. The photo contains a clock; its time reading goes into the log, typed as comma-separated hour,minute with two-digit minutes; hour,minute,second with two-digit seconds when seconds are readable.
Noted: 9,10
